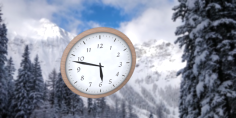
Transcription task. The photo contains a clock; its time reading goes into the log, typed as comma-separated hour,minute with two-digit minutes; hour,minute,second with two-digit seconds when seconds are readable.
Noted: 5,48
